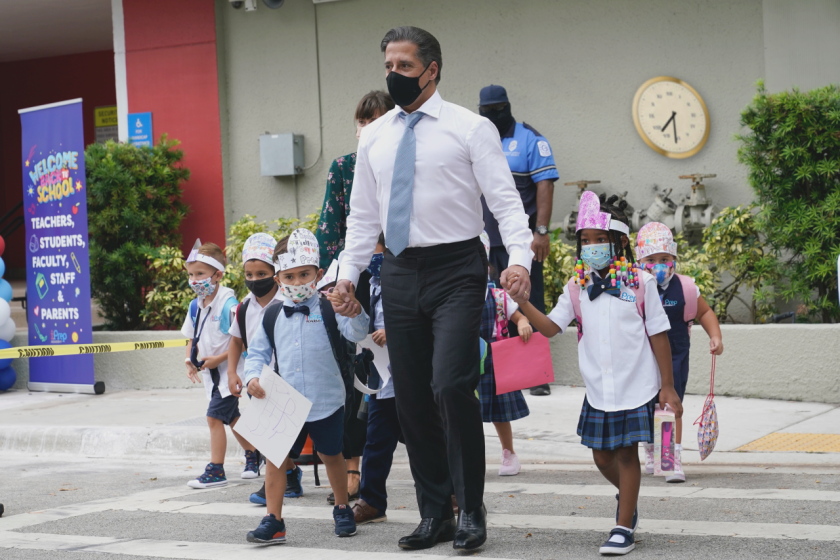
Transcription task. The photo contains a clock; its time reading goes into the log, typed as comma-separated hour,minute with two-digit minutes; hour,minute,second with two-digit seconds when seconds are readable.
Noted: 7,31
